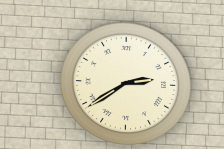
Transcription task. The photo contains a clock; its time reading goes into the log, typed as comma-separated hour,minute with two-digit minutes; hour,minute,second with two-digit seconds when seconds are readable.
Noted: 2,39
